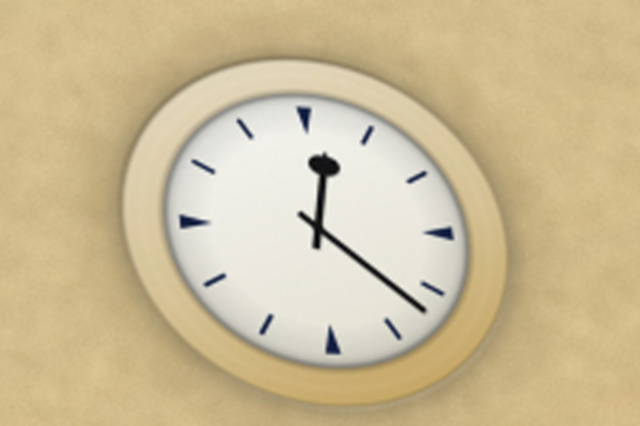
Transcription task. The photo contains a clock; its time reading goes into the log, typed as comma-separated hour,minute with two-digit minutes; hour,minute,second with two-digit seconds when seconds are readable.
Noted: 12,22
